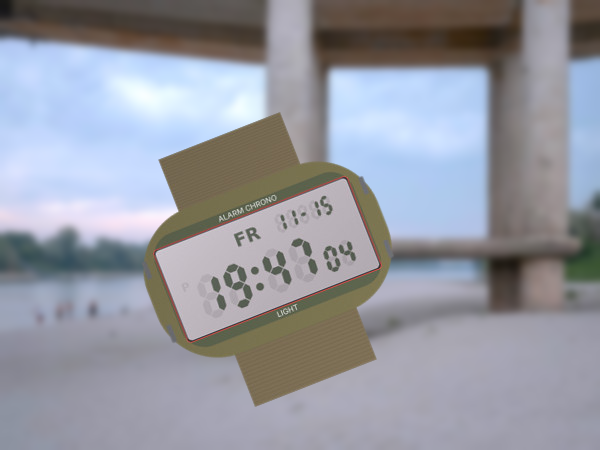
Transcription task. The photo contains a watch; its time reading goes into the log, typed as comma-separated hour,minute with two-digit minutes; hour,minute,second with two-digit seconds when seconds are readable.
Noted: 19,47,04
